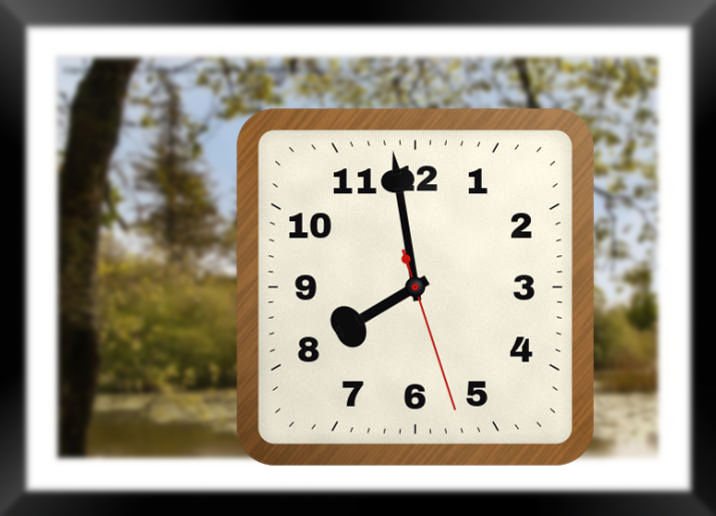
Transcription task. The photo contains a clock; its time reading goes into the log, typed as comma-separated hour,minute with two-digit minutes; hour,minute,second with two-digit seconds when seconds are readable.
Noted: 7,58,27
